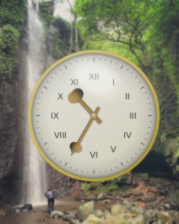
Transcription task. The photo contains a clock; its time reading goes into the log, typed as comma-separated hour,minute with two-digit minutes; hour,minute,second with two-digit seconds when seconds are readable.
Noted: 10,35
